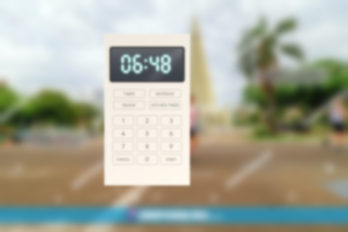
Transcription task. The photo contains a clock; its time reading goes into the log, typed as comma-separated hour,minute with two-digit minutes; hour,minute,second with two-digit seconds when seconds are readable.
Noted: 6,48
